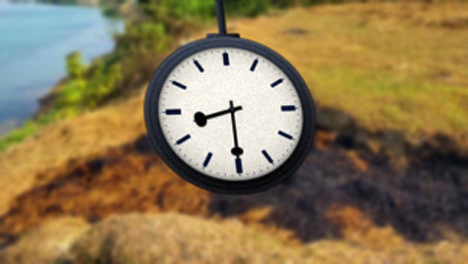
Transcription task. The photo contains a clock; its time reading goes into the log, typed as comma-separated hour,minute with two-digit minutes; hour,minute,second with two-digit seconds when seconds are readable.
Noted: 8,30
